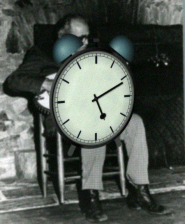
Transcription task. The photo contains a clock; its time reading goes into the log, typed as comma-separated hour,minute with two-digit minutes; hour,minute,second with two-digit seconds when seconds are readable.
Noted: 5,11
